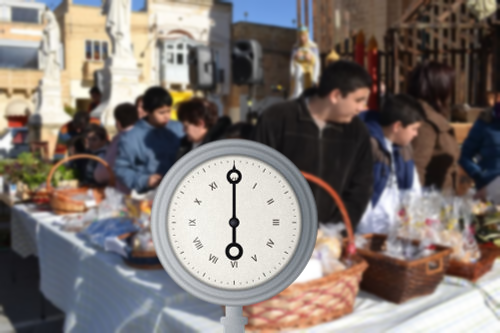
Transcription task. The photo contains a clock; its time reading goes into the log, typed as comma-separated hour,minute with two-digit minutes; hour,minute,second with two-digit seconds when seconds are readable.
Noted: 6,00
